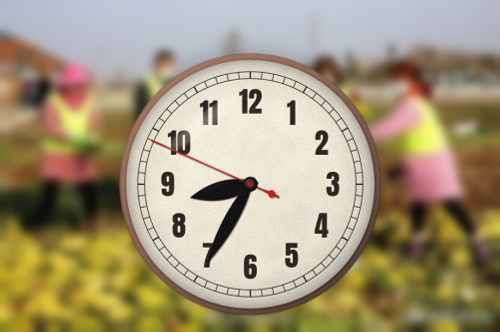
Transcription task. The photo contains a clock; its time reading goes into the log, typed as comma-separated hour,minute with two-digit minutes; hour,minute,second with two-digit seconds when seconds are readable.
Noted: 8,34,49
